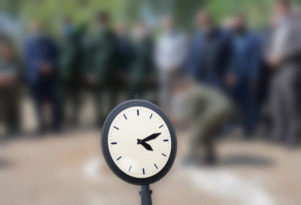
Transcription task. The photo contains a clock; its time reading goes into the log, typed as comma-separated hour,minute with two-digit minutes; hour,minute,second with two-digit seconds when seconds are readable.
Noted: 4,12
